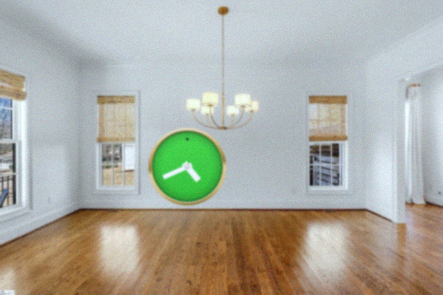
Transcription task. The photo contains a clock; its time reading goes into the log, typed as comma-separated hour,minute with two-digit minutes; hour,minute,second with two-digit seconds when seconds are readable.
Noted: 4,41
